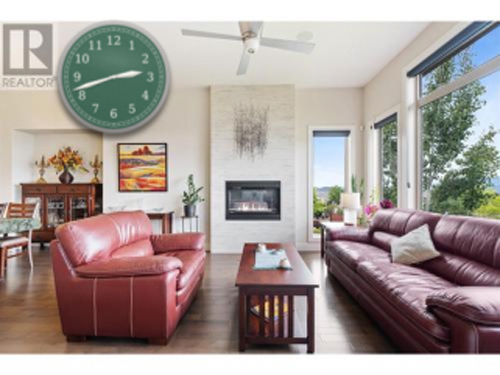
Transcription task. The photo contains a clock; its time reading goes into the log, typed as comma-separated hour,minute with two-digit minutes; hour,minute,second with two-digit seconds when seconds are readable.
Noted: 2,42
